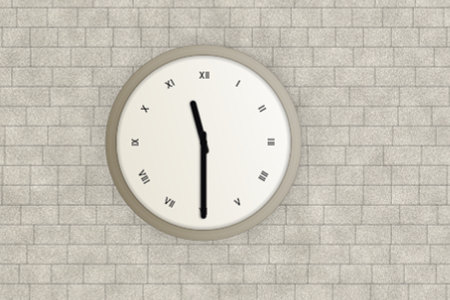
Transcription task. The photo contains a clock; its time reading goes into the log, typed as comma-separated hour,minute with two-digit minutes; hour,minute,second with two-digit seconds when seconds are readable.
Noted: 11,30
